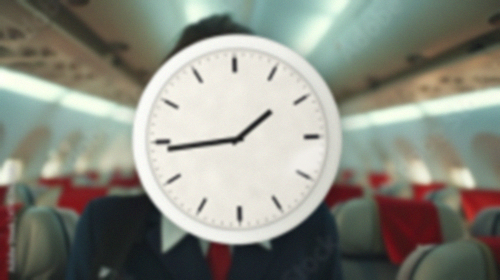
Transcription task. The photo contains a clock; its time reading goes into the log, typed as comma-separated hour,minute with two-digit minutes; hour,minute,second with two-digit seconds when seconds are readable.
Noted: 1,44
